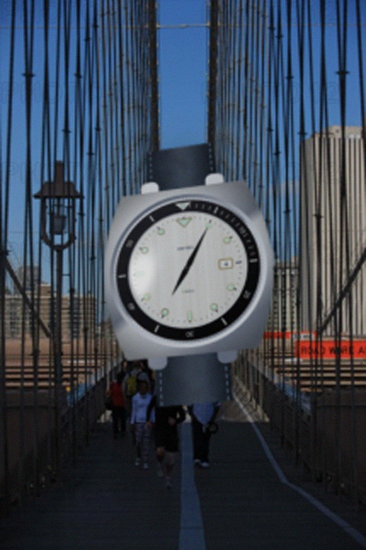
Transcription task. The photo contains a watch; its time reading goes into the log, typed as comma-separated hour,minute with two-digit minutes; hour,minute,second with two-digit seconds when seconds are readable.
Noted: 7,05
